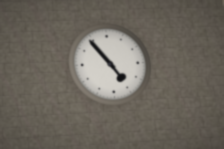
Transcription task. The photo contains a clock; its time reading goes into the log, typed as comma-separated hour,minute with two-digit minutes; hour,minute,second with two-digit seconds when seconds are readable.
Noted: 4,54
